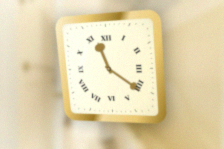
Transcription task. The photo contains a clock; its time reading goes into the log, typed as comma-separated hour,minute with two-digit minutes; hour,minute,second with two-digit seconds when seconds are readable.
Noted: 11,21
